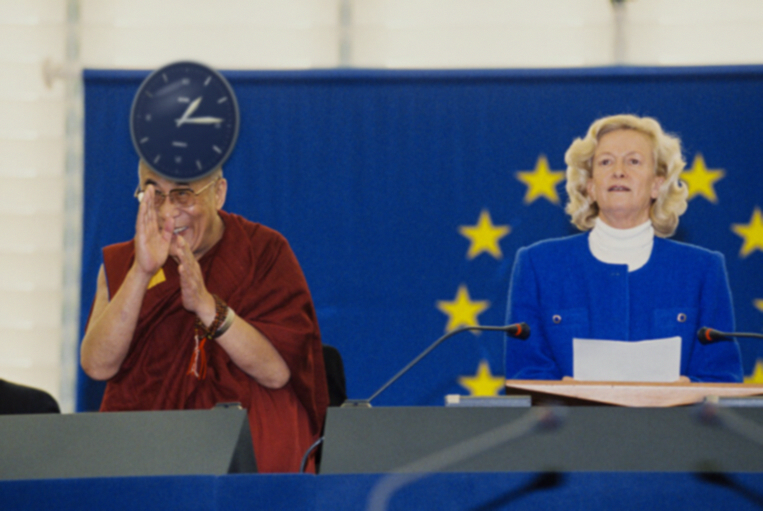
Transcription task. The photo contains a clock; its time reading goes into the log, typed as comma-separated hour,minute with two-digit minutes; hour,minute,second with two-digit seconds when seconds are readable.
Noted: 1,14
